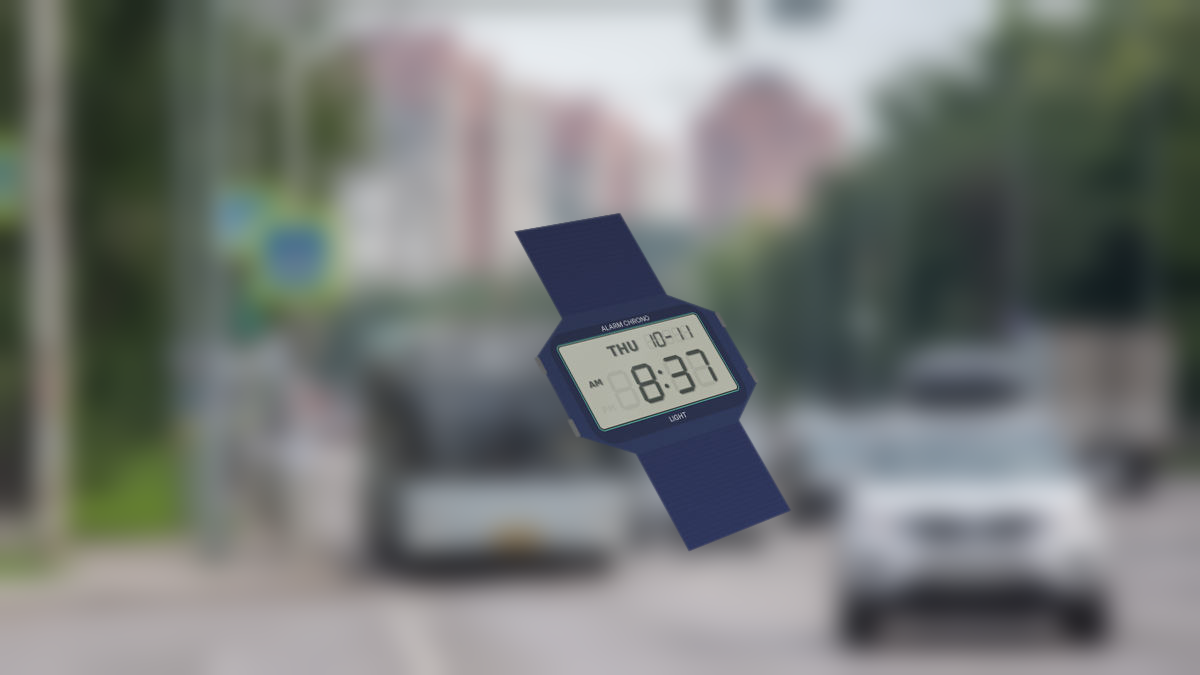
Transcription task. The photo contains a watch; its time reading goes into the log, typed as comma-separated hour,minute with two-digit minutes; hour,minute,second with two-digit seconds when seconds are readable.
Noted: 8,37
